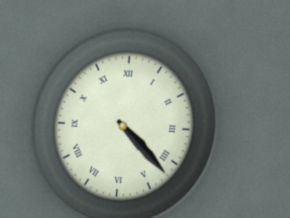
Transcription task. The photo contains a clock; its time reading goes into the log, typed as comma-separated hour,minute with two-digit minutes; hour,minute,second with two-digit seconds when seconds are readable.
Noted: 4,22
